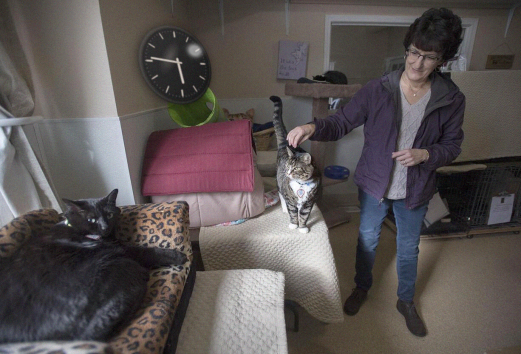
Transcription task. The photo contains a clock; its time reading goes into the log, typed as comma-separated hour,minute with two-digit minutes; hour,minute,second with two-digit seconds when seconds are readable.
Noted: 5,46
